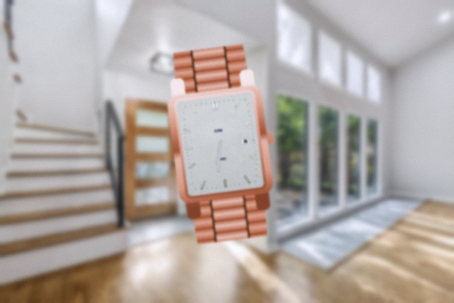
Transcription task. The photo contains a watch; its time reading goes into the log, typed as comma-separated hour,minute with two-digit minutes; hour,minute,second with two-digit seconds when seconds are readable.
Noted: 6,32
